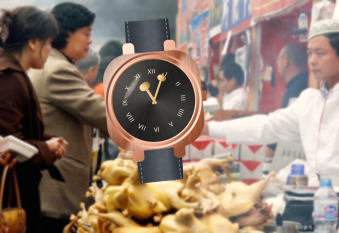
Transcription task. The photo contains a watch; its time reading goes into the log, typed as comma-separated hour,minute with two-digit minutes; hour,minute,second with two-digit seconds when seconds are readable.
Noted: 11,04
